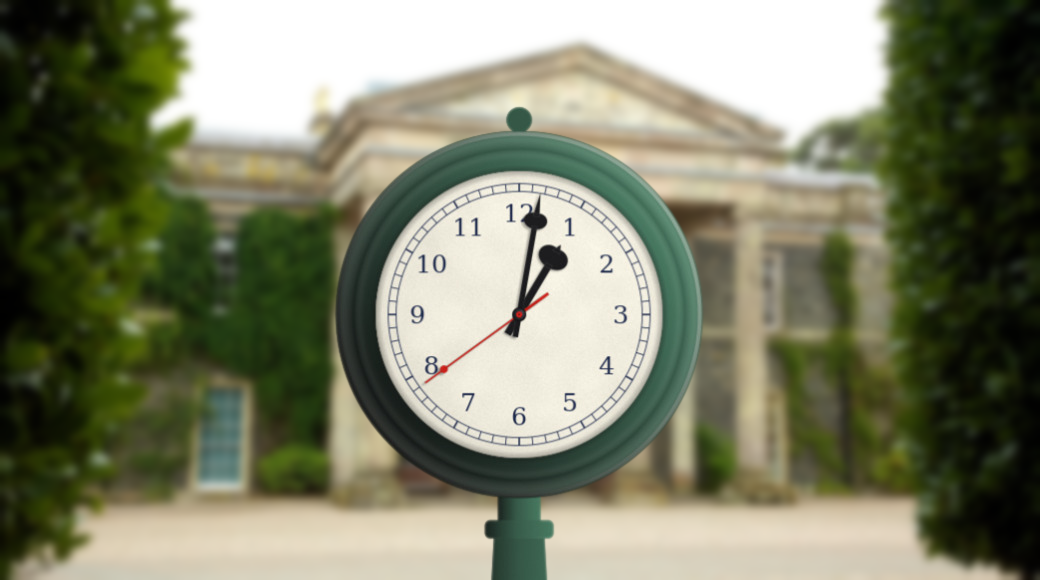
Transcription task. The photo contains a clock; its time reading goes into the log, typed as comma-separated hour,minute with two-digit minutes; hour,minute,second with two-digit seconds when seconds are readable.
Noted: 1,01,39
